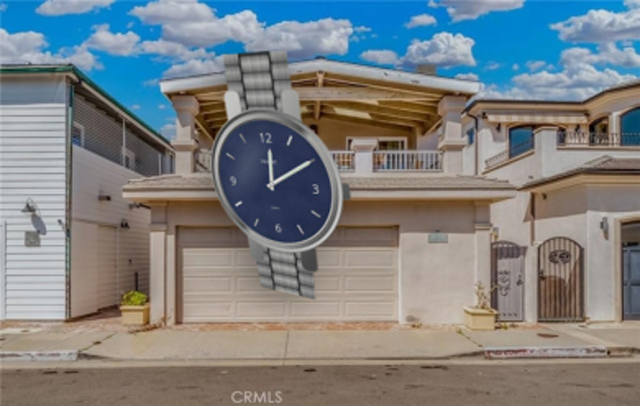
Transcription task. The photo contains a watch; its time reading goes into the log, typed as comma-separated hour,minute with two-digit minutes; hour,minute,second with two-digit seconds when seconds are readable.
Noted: 12,10
